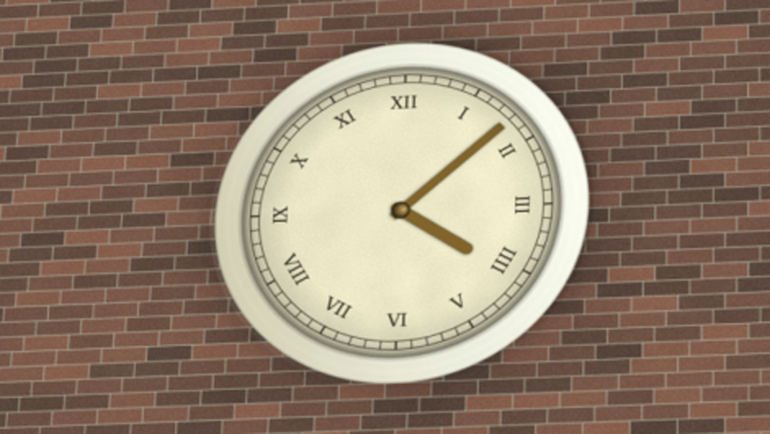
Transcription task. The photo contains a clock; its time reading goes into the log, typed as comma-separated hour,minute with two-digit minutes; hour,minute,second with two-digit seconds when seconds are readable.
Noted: 4,08
